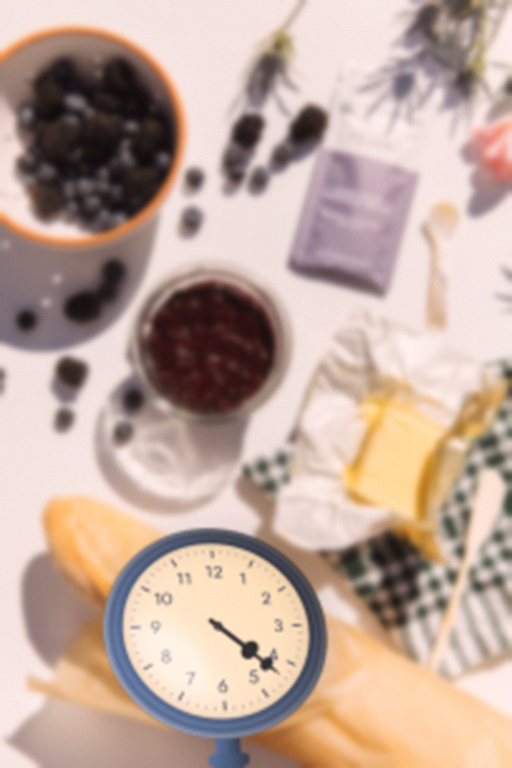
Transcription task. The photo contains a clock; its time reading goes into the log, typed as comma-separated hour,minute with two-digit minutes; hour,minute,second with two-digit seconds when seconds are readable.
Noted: 4,22
